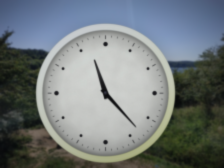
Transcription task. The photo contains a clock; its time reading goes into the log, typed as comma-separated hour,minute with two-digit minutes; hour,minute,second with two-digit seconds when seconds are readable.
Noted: 11,23
